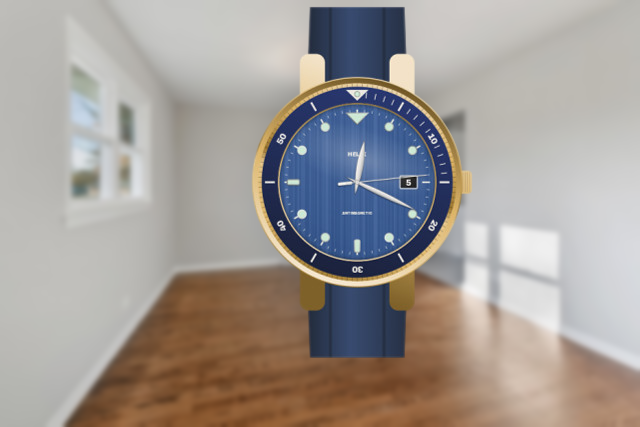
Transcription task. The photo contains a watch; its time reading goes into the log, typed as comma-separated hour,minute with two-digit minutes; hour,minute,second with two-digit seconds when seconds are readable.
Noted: 12,19,14
